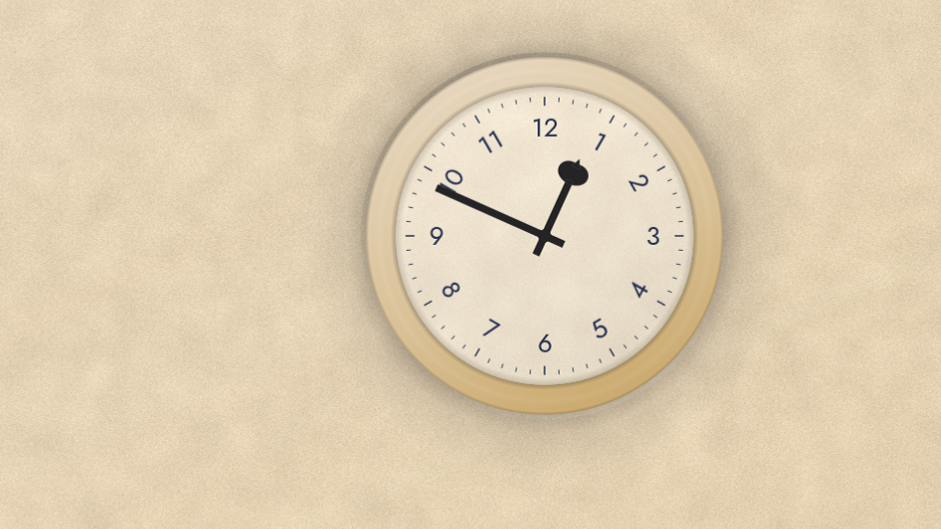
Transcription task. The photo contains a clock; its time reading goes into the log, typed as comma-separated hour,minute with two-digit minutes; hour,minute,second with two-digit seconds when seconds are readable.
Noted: 12,49
